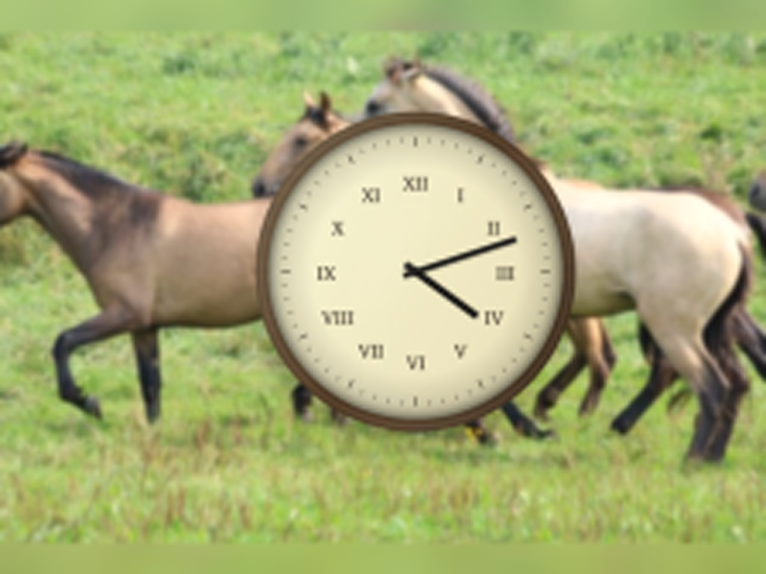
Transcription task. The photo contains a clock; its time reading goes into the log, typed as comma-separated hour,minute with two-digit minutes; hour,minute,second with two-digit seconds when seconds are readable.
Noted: 4,12
